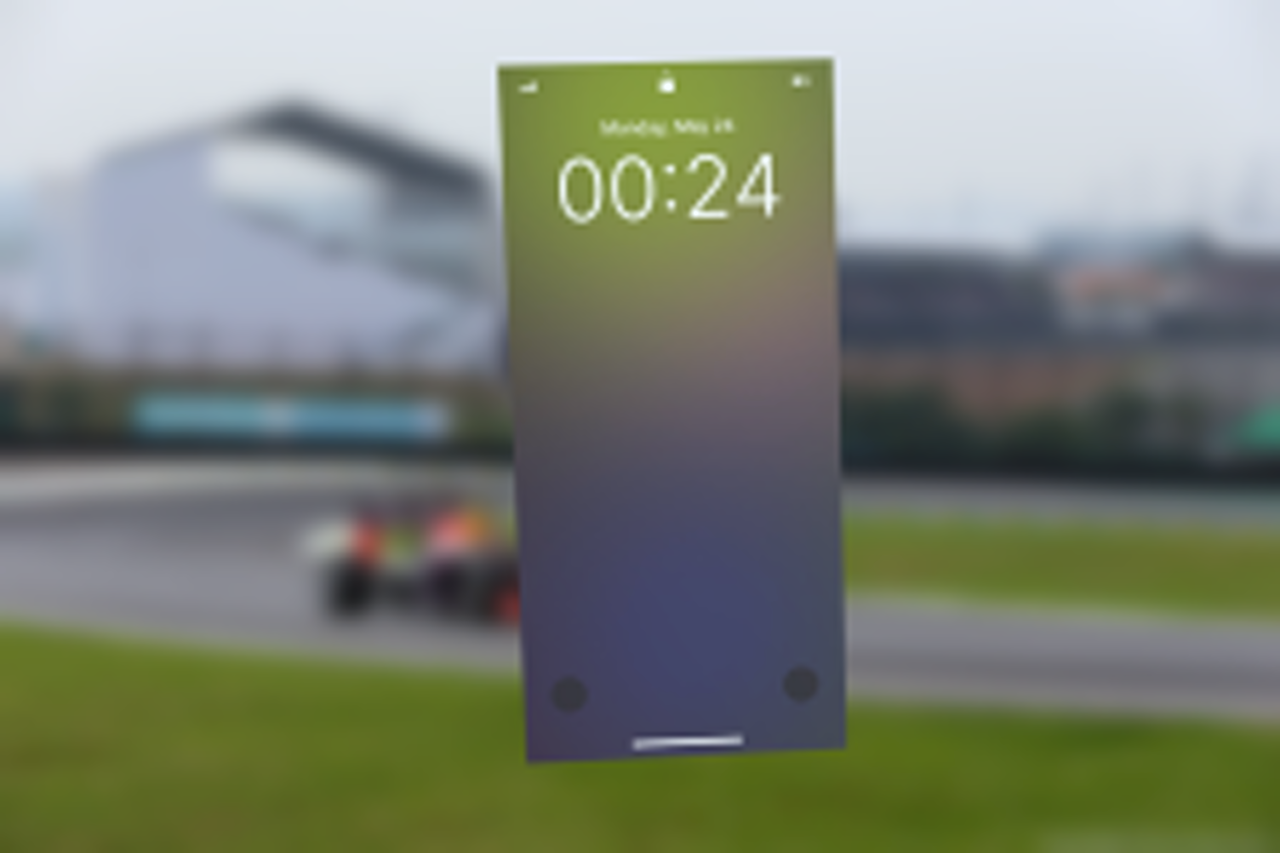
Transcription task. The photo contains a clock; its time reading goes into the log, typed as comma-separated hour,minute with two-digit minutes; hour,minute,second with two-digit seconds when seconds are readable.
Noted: 0,24
